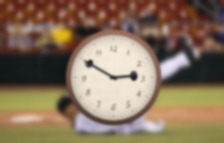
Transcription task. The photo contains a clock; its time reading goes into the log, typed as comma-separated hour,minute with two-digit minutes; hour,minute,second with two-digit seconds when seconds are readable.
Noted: 2,50
